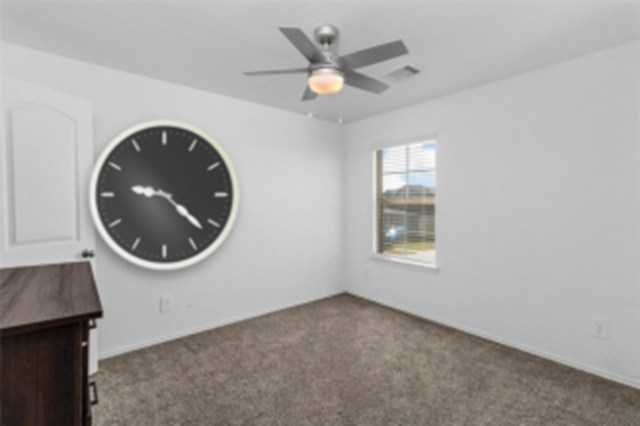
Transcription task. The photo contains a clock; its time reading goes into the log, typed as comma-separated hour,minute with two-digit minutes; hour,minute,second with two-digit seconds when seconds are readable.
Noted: 9,22
